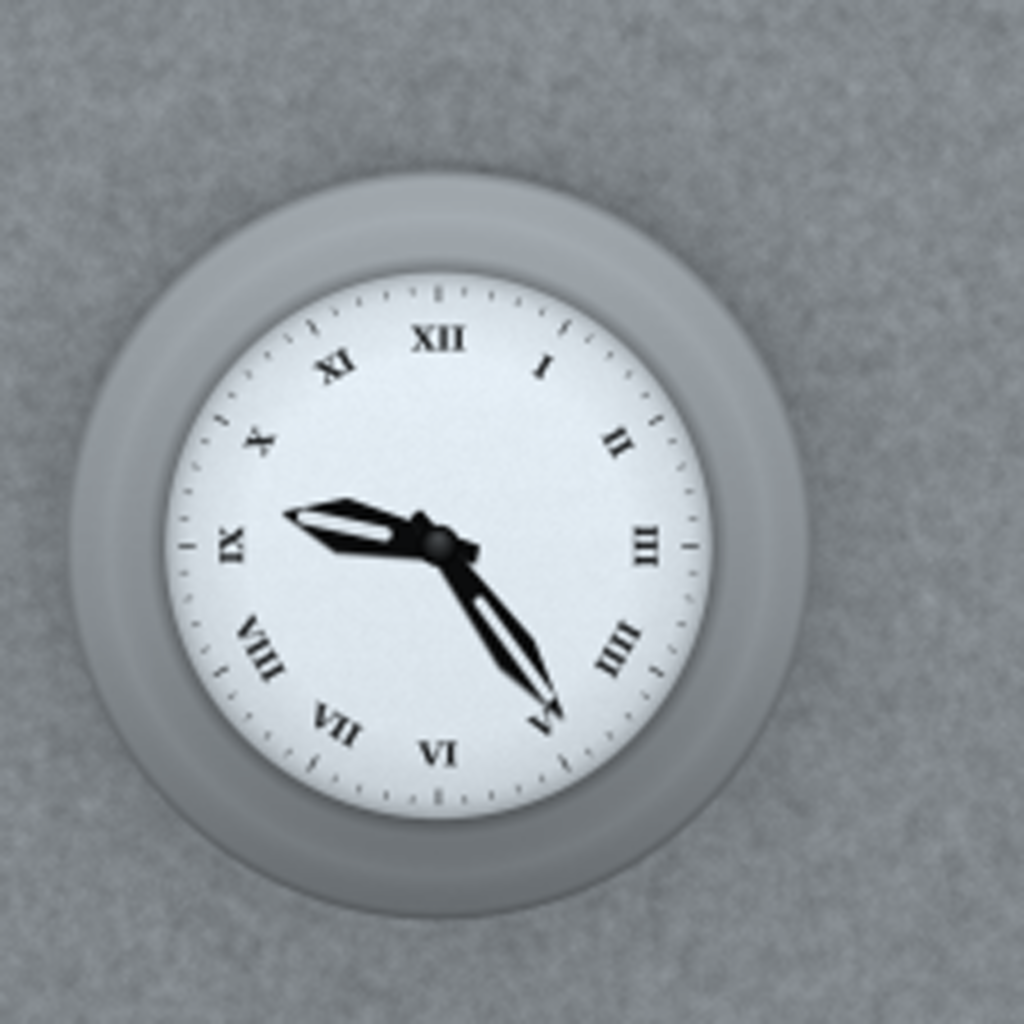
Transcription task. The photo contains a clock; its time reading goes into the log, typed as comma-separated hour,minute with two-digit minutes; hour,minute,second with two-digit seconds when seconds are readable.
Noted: 9,24
